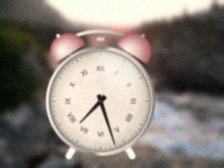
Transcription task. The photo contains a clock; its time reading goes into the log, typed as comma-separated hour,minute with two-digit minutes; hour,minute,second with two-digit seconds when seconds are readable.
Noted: 7,27
